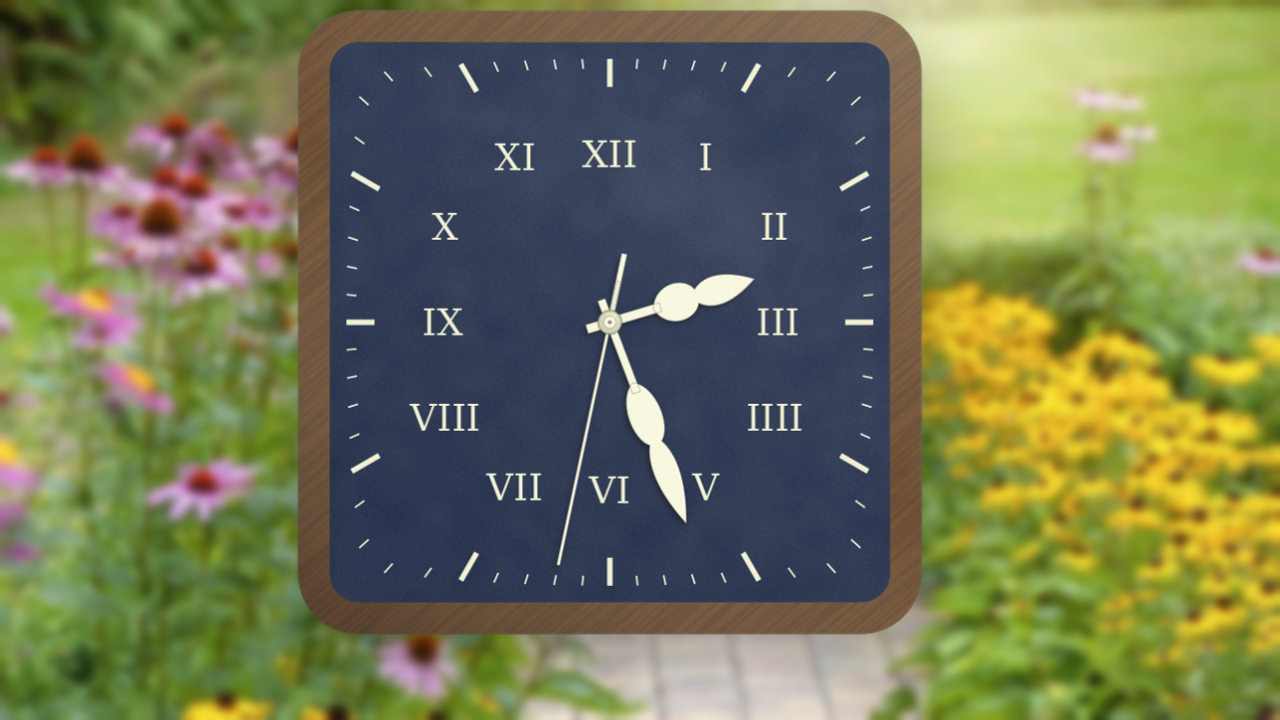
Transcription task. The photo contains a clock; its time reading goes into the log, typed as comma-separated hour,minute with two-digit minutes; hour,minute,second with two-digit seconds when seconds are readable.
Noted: 2,26,32
